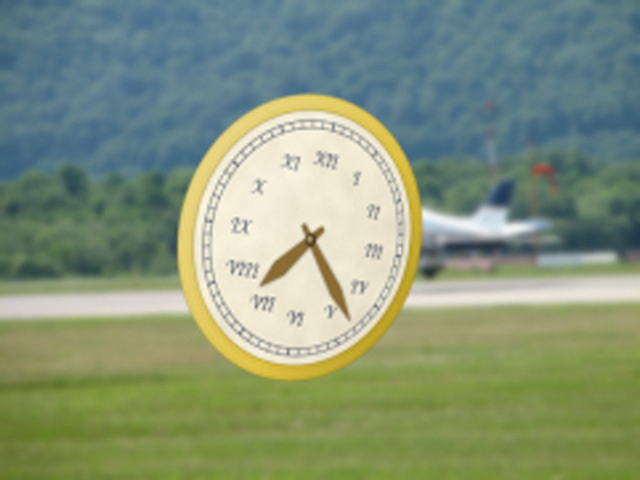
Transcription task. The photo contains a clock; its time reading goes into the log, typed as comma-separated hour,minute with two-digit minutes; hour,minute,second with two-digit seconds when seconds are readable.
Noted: 7,23
